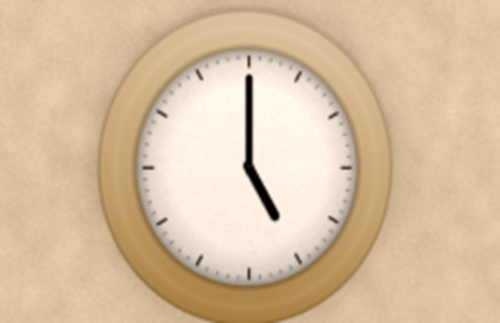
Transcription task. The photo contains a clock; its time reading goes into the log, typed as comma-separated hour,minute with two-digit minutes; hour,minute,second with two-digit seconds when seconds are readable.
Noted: 5,00
